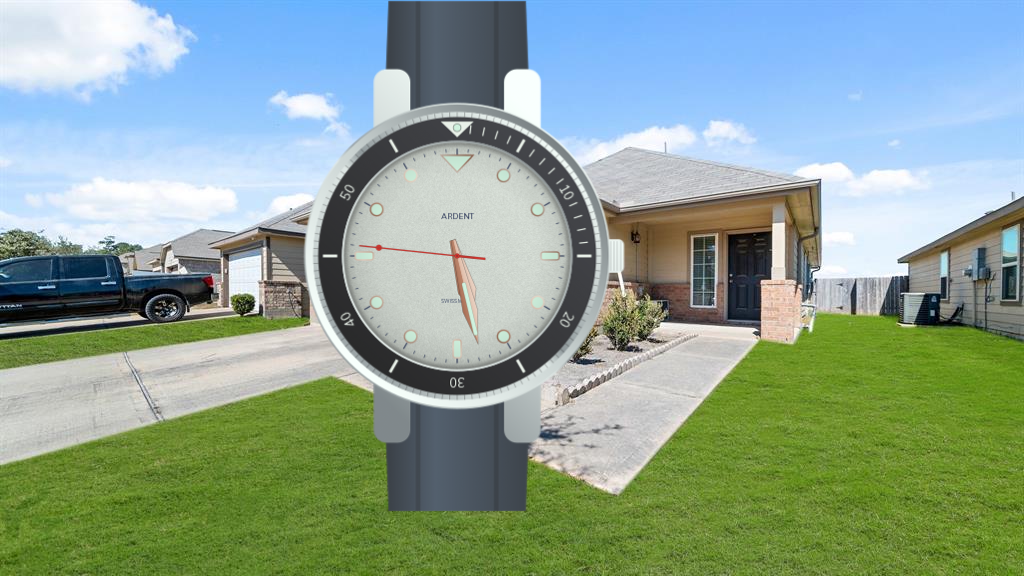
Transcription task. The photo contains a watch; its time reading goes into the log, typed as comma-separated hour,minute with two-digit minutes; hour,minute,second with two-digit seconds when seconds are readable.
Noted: 5,27,46
